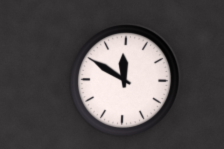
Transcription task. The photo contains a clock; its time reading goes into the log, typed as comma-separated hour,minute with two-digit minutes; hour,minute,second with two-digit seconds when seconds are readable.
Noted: 11,50
